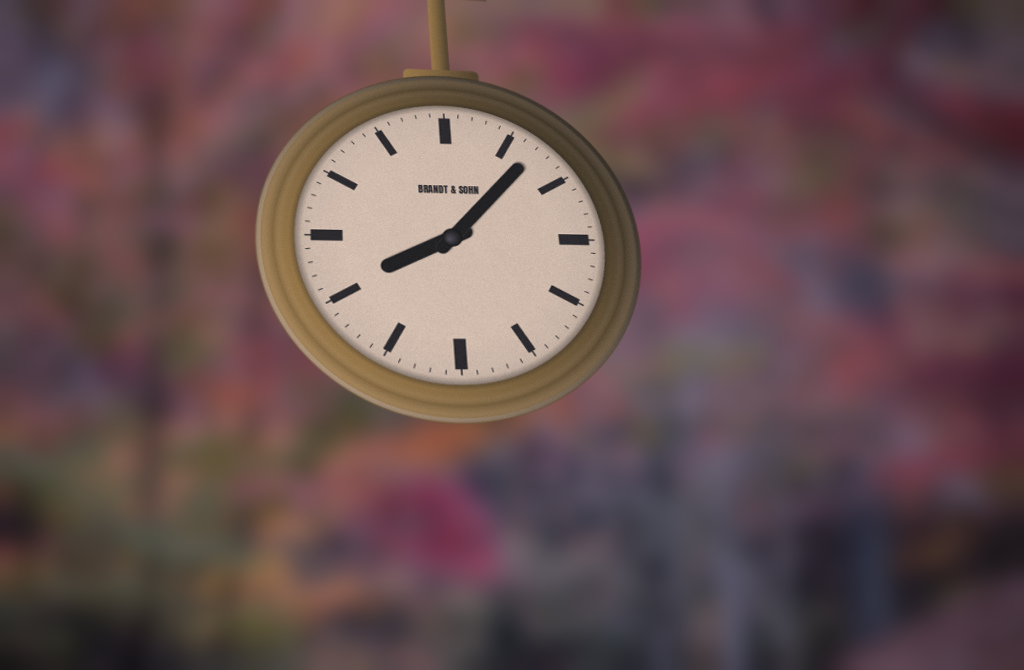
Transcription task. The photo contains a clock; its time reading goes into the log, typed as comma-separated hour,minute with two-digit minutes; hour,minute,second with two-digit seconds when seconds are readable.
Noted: 8,07
